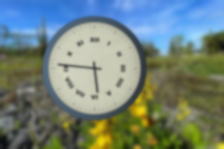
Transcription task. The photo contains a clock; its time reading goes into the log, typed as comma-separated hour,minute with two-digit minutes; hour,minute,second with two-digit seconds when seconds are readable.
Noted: 5,46
